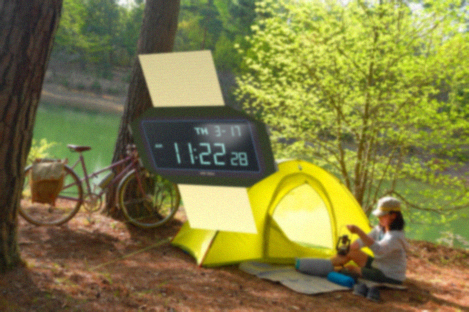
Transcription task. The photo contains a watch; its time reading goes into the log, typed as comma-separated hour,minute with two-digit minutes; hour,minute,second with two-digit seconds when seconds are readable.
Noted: 11,22,28
